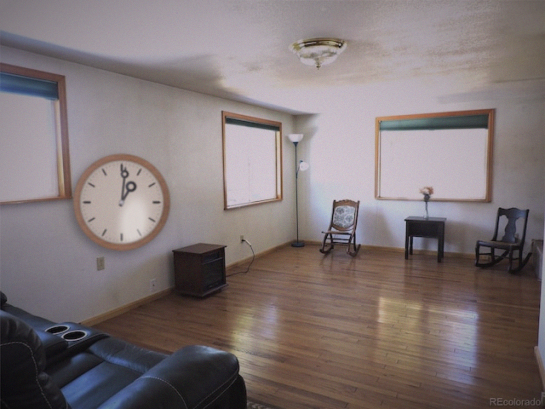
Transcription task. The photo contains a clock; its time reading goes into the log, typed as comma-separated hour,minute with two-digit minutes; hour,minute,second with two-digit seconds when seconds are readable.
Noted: 1,01
